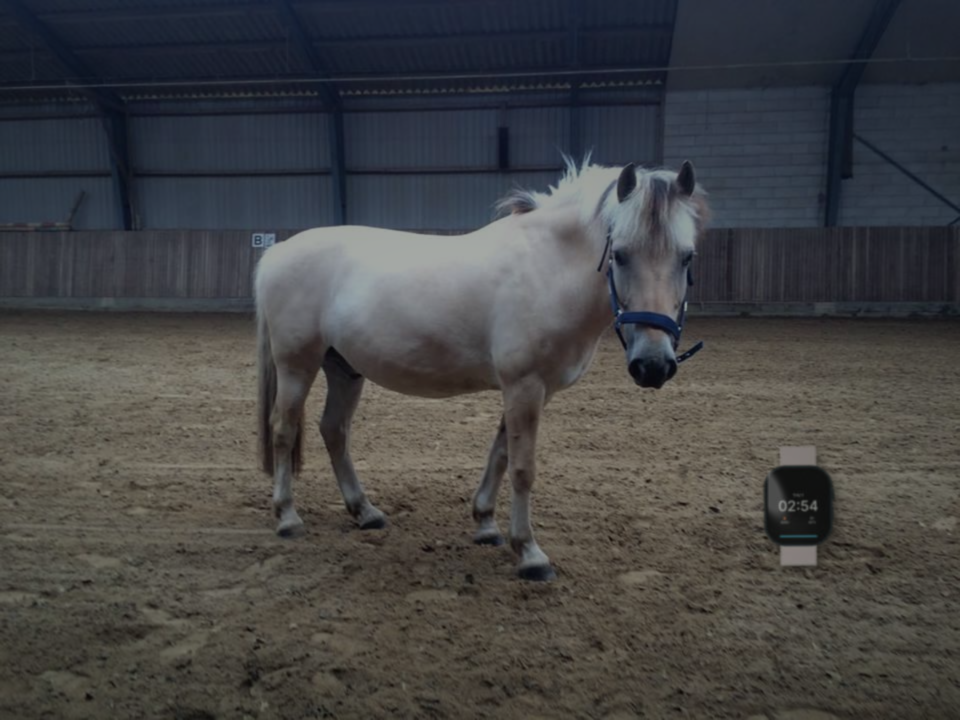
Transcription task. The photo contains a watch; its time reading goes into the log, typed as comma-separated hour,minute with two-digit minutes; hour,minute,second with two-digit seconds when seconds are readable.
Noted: 2,54
